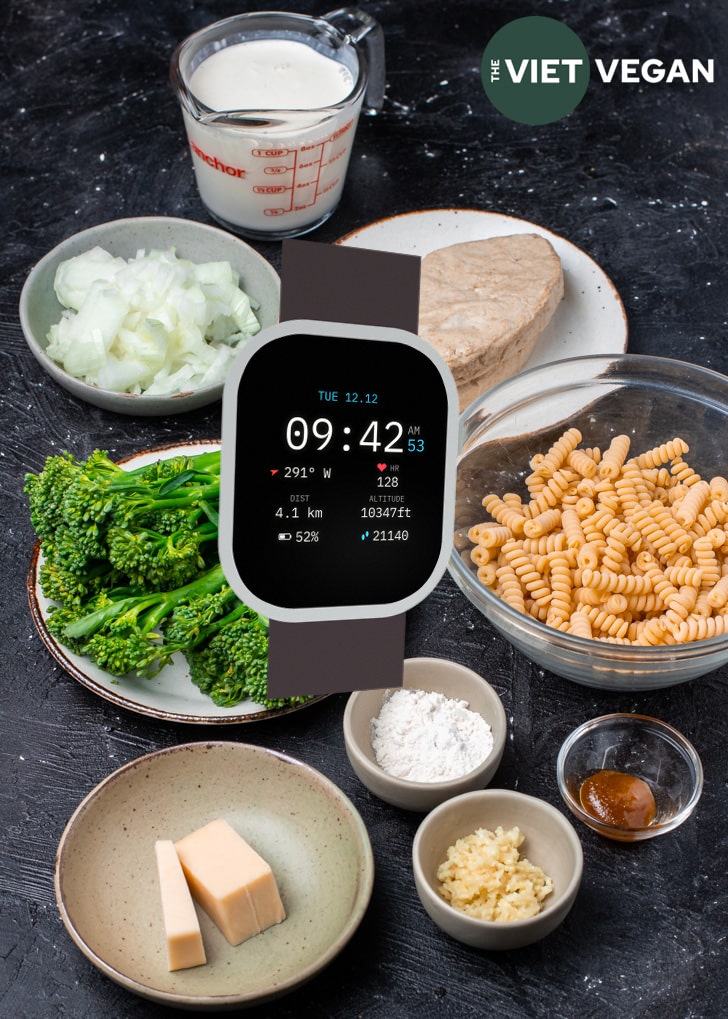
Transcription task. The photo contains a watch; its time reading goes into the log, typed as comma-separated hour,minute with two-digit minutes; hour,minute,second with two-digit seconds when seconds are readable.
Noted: 9,42,53
